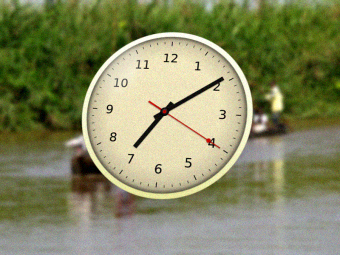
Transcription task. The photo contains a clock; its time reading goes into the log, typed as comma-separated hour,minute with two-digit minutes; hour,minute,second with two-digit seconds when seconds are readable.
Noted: 7,09,20
